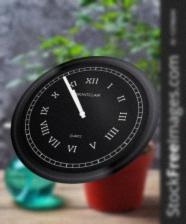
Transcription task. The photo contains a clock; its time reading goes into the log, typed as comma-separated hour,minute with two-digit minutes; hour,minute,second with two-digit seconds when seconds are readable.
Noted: 10,54
